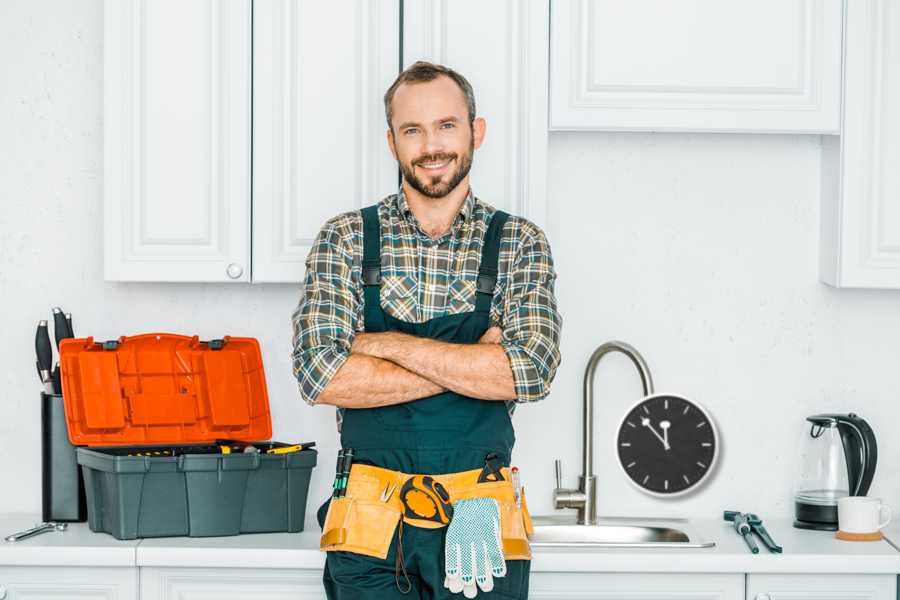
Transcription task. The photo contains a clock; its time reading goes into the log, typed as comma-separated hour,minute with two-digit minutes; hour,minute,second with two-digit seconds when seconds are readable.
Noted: 11,53
